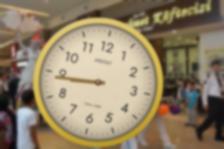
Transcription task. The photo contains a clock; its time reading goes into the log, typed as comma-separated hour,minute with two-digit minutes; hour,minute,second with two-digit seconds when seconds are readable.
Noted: 8,44
